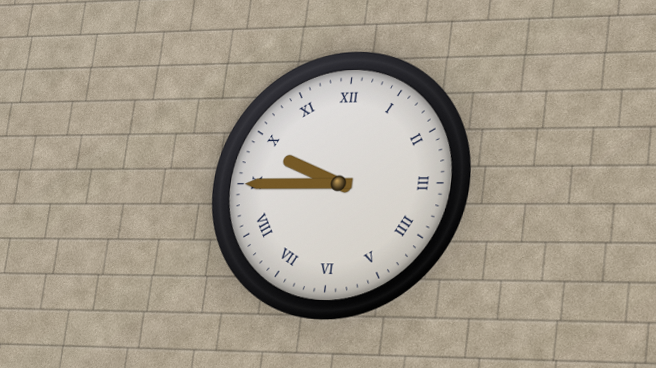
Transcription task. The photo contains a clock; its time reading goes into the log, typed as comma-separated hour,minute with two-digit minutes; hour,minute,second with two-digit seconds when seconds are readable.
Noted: 9,45
